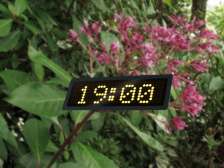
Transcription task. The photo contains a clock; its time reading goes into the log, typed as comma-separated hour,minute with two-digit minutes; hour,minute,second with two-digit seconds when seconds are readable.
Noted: 19,00
